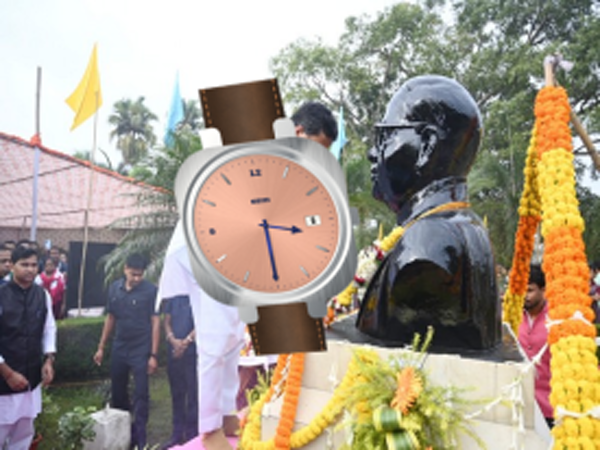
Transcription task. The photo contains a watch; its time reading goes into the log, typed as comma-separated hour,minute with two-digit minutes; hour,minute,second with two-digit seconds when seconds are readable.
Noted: 3,30
